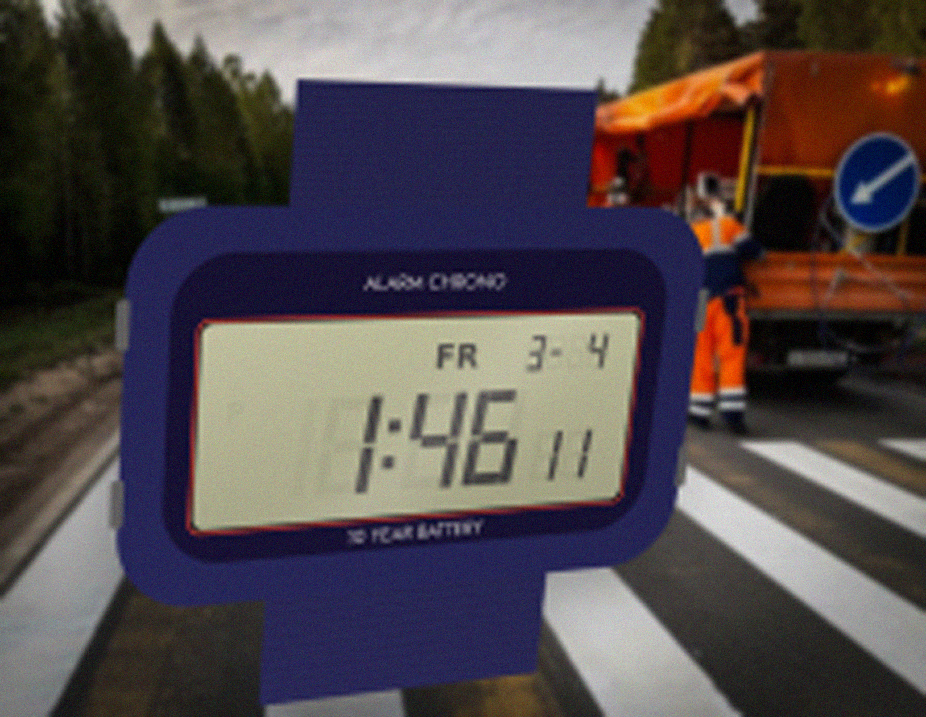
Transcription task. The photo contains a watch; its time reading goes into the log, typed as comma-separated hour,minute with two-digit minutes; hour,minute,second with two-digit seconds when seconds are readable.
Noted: 1,46,11
